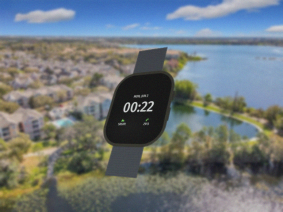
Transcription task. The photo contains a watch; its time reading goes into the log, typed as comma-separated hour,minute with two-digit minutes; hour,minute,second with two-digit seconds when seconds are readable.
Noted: 0,22
